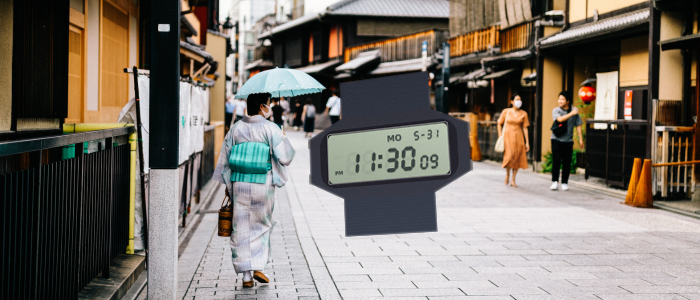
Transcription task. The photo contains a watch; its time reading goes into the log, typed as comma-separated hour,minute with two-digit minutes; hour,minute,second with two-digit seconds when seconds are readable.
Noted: 11,30,09
